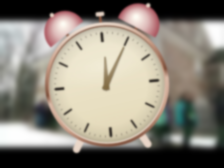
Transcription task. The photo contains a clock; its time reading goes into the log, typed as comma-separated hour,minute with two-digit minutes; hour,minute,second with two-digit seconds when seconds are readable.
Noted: 12,05
